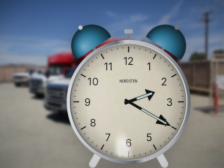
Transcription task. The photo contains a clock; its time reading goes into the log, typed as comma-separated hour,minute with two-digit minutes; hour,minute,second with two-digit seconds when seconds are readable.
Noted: 2,20
